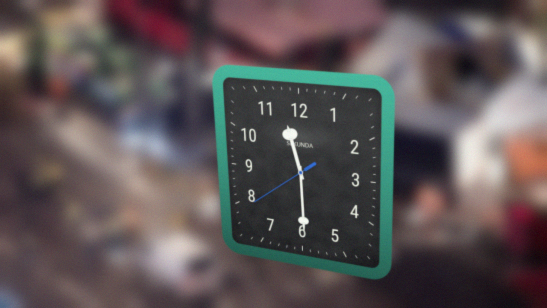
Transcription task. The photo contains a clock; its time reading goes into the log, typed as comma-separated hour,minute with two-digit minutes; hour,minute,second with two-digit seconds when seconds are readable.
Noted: 11,29,39
